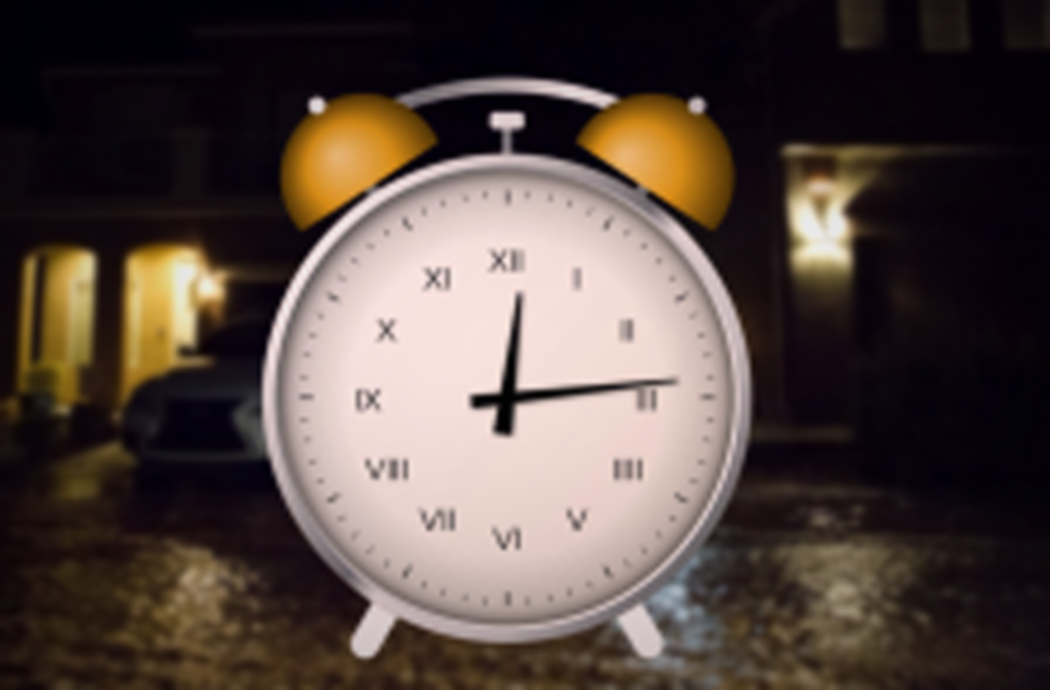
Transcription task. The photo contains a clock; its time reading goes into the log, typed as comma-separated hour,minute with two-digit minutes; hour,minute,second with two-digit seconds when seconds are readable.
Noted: 12,14
